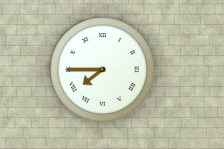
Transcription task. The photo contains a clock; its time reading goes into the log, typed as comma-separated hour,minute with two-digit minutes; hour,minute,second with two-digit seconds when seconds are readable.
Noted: 7,45
